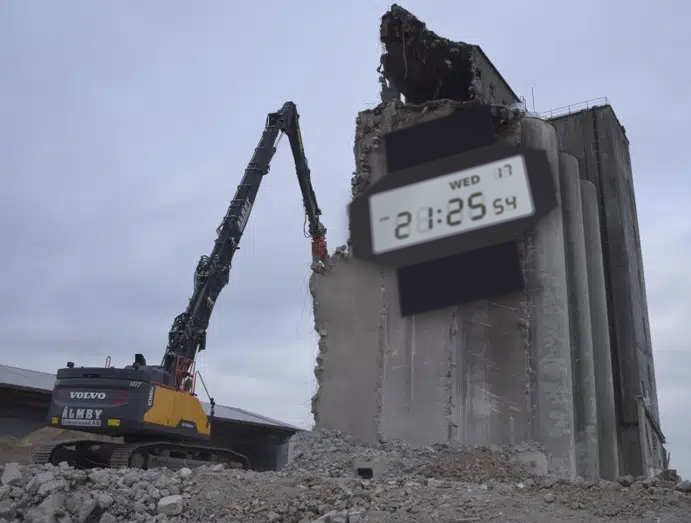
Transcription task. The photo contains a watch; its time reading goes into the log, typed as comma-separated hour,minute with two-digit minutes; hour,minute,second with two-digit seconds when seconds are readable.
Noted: 21,25,54
